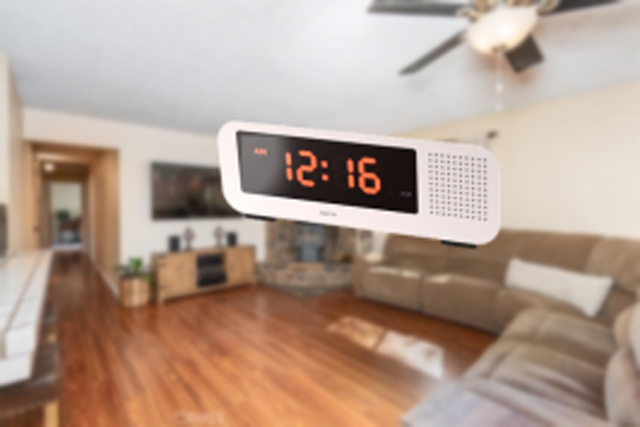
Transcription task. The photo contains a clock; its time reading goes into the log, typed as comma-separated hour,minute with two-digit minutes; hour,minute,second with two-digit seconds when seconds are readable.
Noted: 12,16
